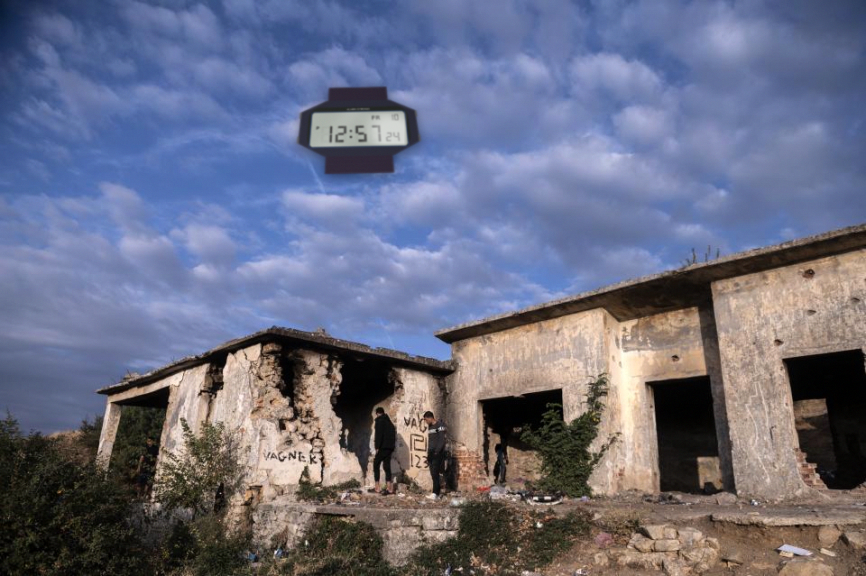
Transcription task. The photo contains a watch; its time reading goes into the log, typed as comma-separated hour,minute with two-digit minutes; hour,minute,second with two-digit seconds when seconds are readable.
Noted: 12,57
